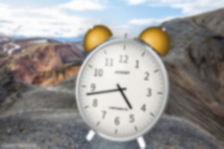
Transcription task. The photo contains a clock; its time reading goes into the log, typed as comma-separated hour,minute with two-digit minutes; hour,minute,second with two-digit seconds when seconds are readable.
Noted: 4,43
